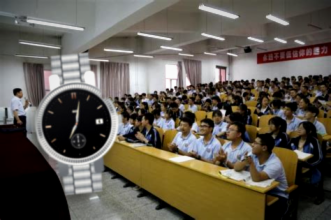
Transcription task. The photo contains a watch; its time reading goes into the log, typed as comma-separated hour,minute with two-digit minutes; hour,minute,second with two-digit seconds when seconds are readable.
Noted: 7,02
